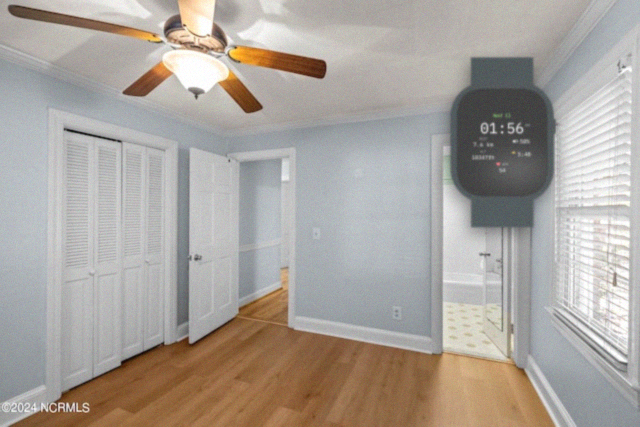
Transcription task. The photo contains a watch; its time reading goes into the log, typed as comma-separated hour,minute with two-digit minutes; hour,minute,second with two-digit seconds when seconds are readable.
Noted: 1,56
